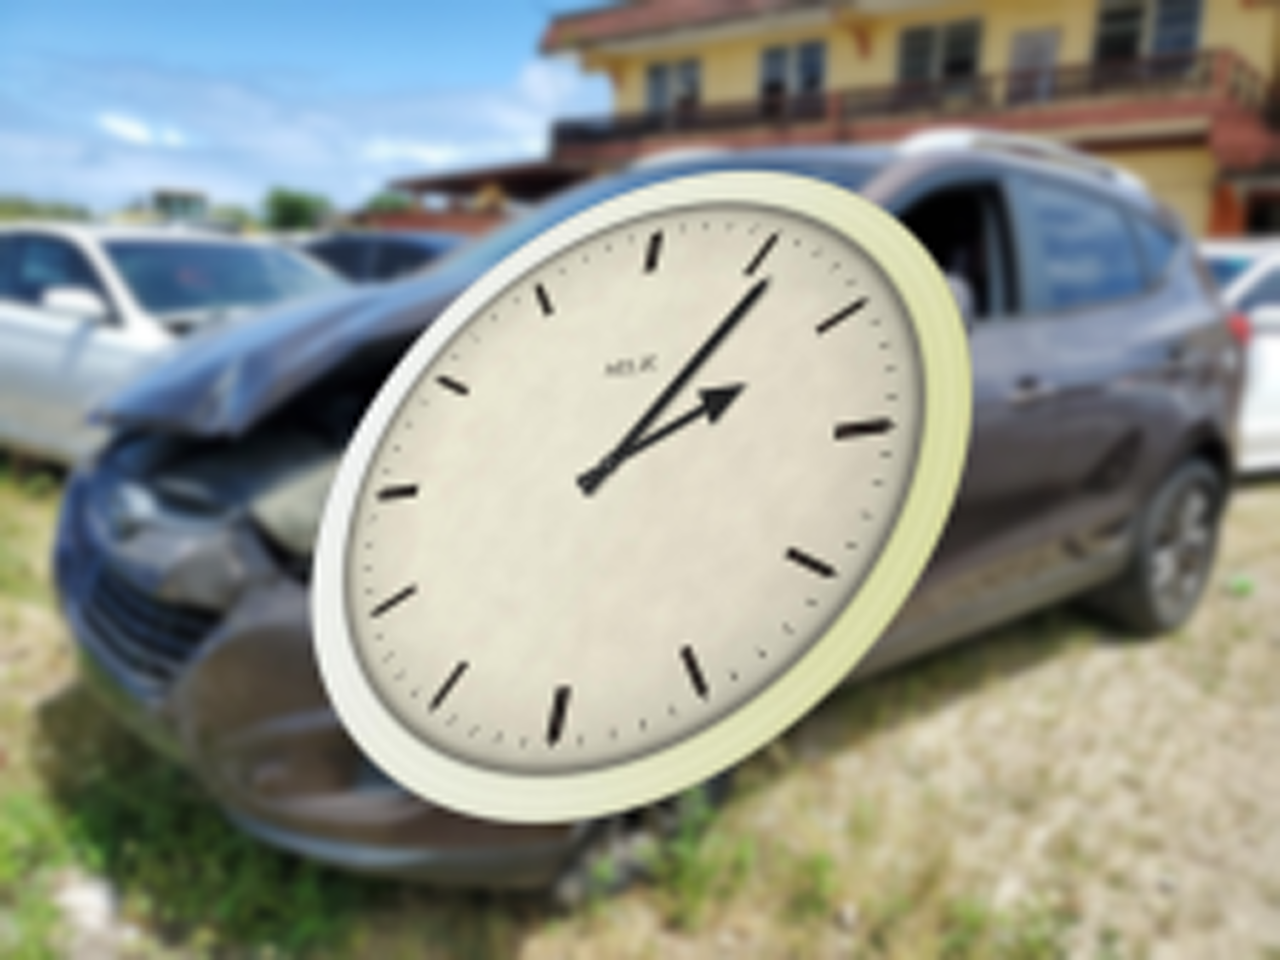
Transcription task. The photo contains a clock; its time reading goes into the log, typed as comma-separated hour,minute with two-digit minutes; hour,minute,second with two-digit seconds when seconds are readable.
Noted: 2,06
